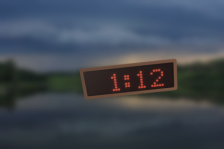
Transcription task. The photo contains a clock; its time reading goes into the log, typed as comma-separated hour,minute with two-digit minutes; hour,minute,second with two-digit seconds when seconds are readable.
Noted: 1,12
